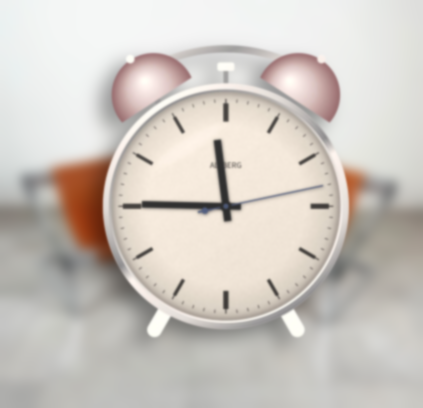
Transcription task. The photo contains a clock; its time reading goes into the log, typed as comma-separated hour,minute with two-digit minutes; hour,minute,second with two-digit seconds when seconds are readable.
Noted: 11,45,13
